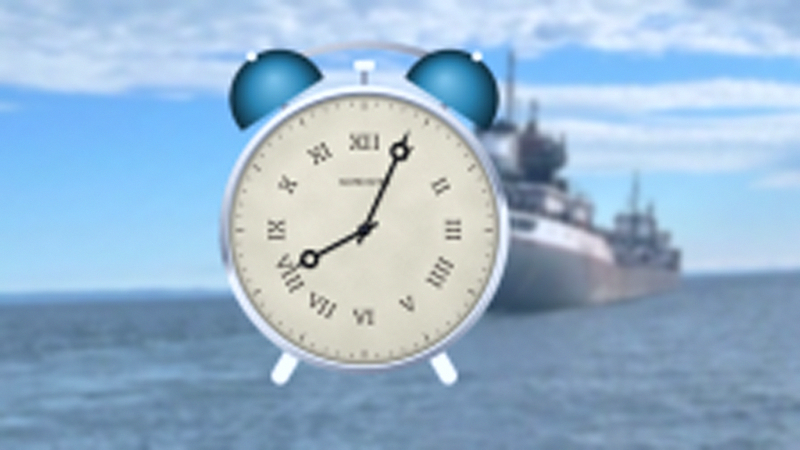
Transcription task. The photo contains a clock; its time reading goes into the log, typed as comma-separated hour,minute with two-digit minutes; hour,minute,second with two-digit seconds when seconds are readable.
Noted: 8,04
